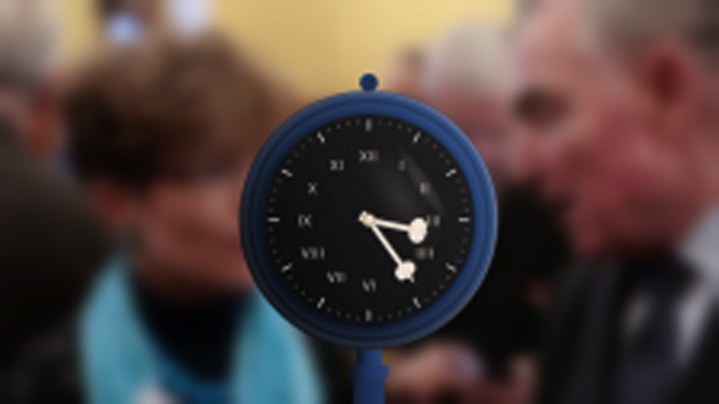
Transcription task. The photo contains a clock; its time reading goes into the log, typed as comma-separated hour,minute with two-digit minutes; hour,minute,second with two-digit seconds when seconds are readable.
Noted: 3,24
